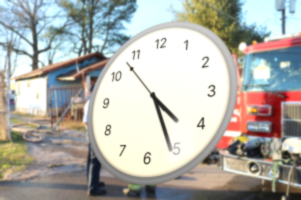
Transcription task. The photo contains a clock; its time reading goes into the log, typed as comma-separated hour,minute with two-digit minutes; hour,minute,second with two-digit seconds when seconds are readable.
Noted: 4,25,53
